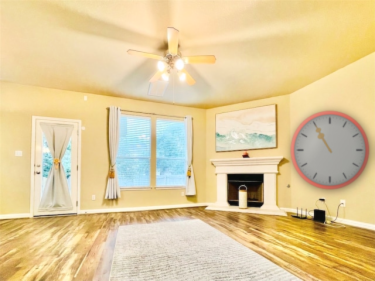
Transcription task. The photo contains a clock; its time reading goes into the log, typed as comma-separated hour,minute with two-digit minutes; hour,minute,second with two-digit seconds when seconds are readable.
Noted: 10,55
